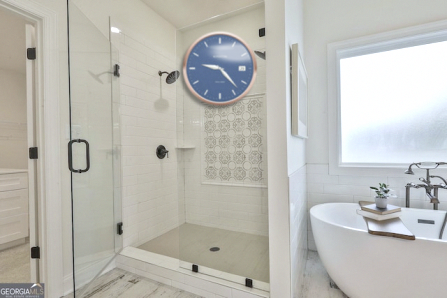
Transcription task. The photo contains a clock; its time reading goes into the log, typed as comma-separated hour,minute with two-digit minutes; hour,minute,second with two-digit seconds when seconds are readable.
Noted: 9,23
